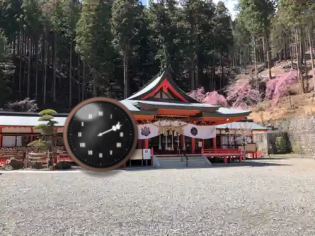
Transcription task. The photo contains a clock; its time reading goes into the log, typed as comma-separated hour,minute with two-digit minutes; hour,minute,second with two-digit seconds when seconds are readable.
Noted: 2,11
